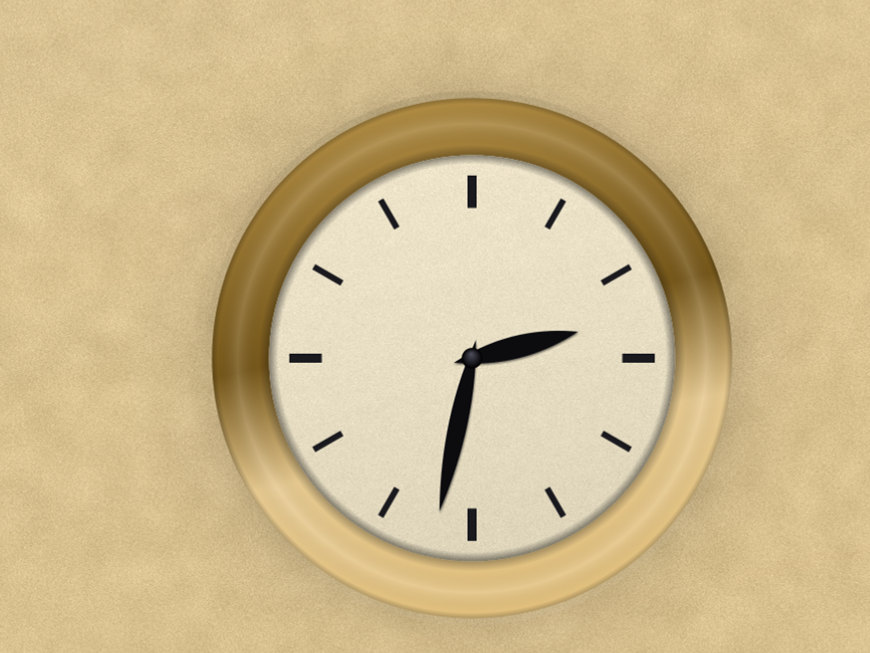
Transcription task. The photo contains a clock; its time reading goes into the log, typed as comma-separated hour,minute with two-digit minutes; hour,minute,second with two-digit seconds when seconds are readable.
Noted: 2,32
